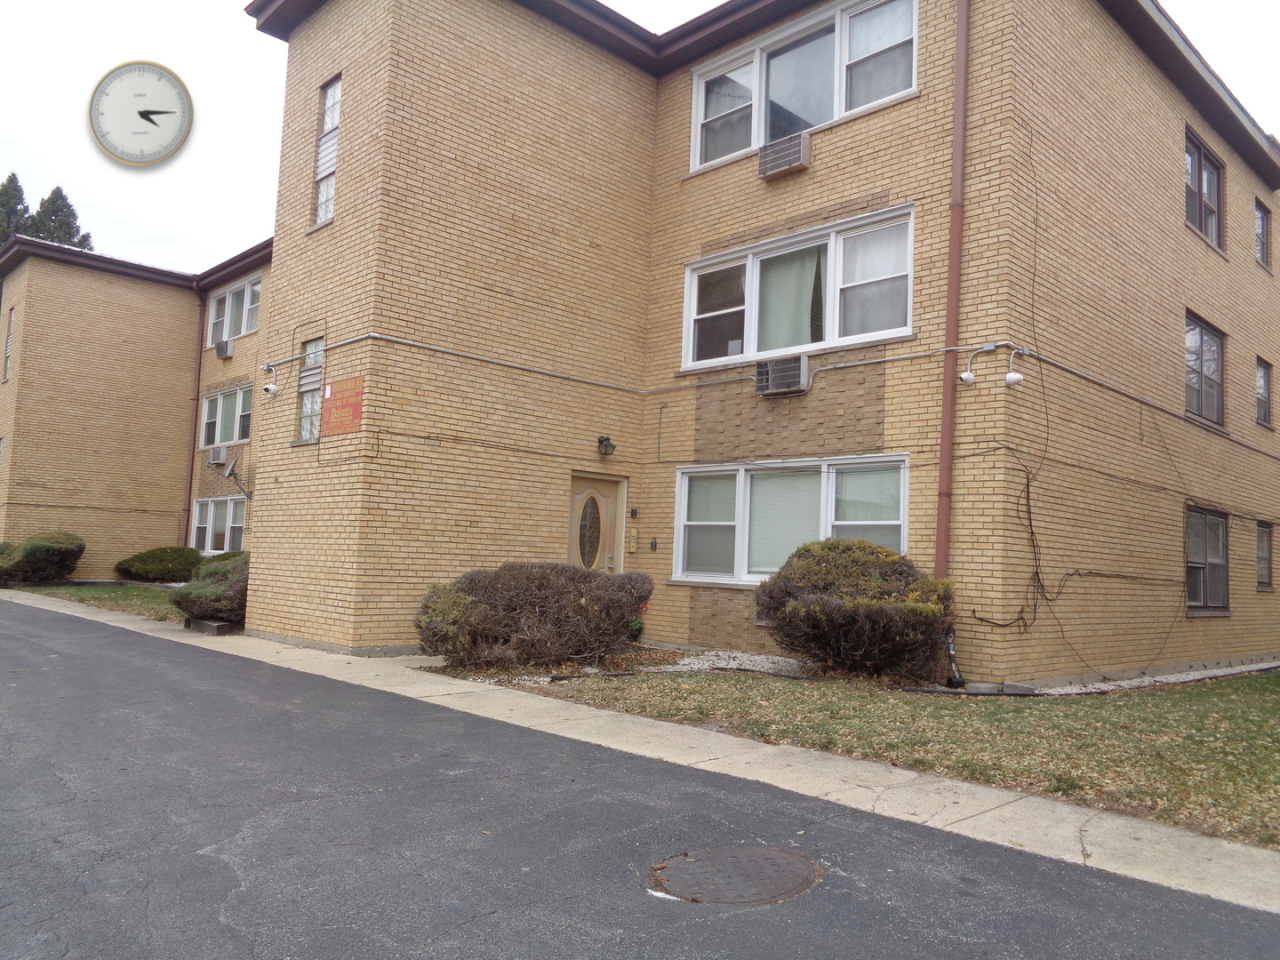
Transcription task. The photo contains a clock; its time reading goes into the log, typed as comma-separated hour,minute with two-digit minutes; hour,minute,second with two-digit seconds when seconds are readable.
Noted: 4,15
